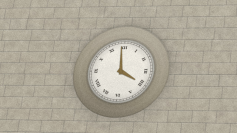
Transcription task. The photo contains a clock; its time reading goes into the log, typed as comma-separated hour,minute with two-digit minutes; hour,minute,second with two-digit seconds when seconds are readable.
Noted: 3,59
